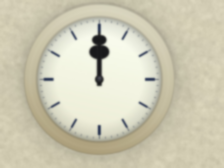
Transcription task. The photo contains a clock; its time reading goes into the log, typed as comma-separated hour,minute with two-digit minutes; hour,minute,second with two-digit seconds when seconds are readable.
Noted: 12,00
